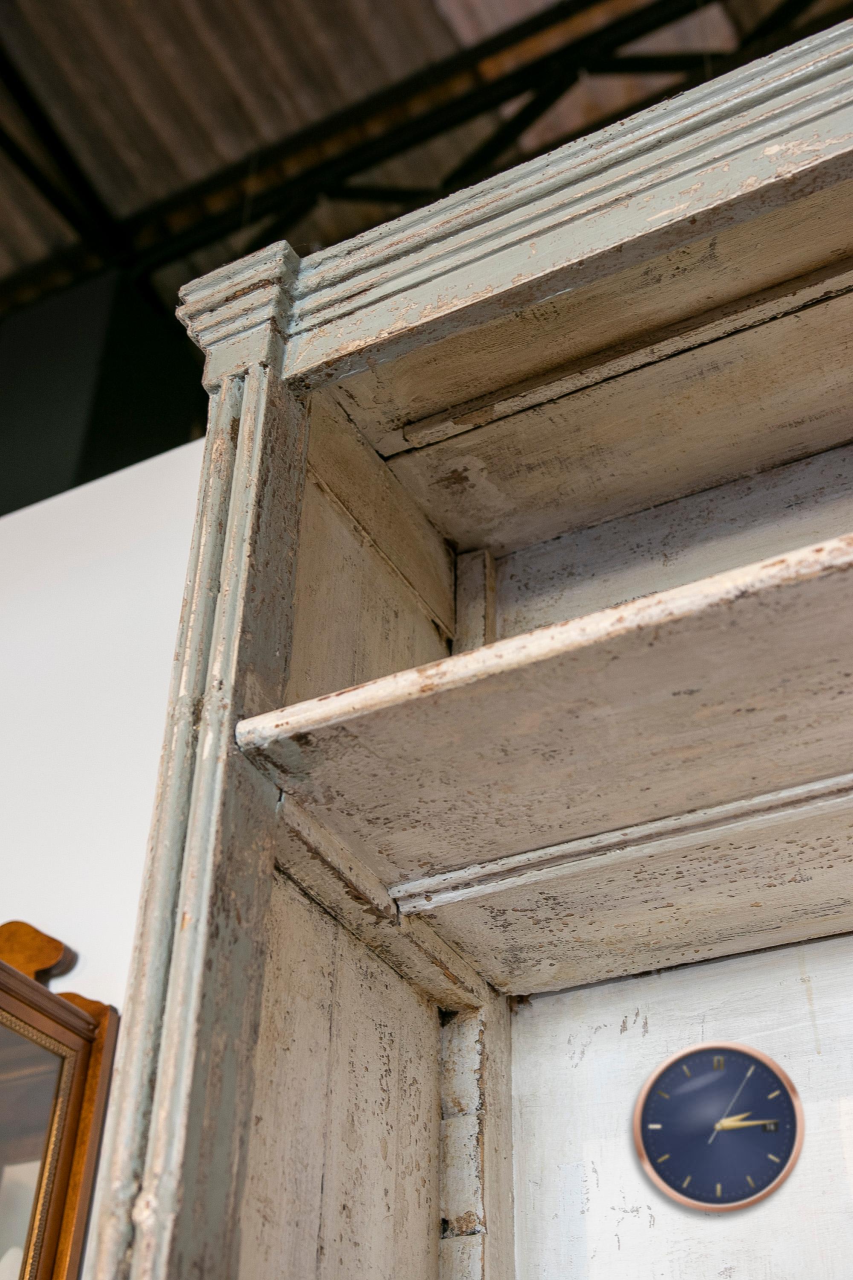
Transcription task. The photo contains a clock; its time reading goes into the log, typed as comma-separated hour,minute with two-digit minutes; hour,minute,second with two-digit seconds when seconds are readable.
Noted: 2,14,05
